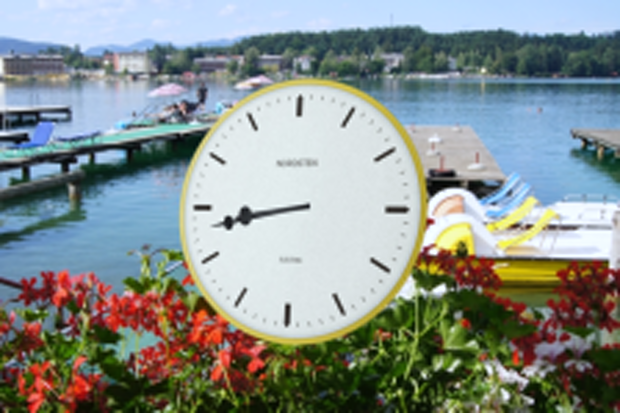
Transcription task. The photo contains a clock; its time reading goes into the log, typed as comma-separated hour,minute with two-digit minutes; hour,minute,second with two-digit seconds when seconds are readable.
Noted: 8,43
